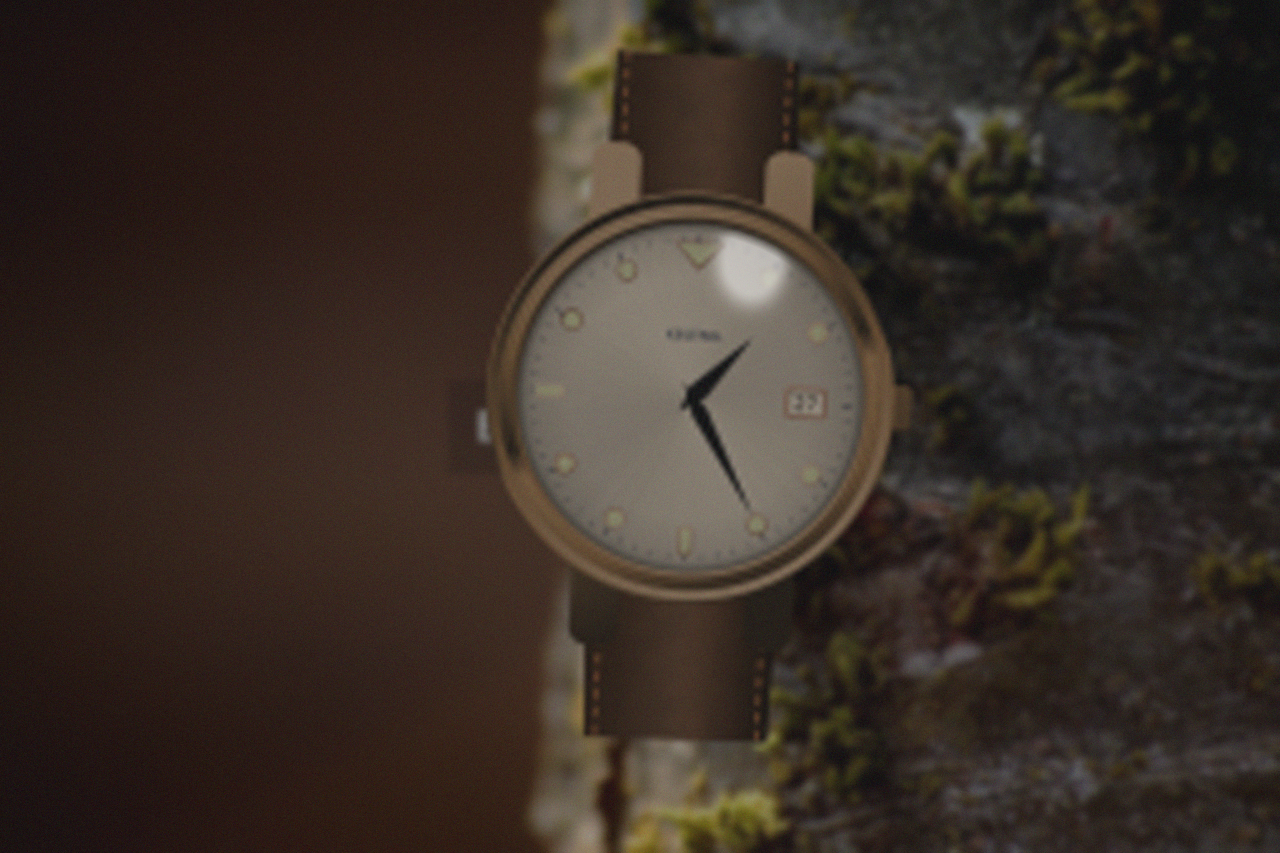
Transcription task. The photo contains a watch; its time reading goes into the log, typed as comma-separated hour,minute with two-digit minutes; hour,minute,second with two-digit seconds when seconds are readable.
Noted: 1,25
